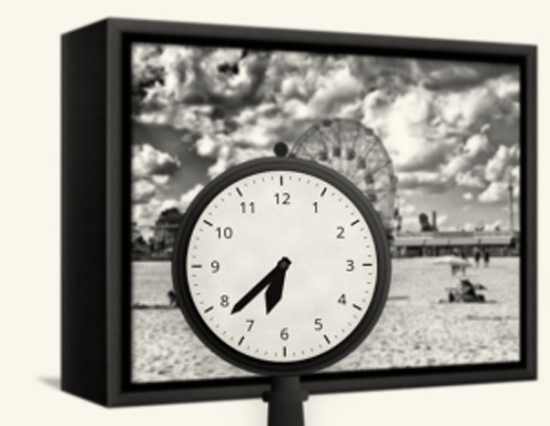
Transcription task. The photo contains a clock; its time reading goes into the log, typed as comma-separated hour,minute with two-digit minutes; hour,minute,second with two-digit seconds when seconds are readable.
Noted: 6,38
